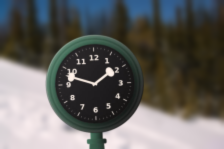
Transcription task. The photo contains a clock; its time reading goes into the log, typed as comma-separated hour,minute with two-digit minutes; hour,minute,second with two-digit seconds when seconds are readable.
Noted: 1,48
